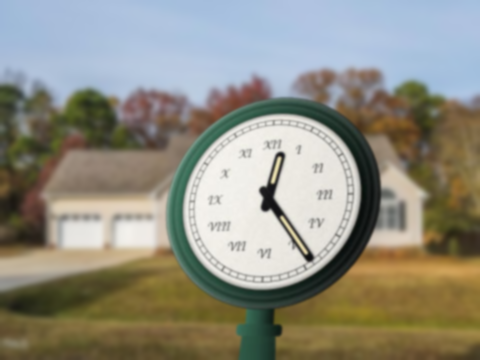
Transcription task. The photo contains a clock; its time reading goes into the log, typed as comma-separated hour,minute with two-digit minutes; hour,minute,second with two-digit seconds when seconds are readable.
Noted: 12,24
